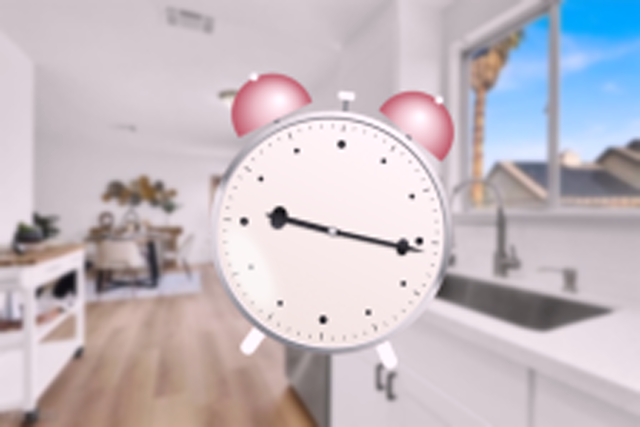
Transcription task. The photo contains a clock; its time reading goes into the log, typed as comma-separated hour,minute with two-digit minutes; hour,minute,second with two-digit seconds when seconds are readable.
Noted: 9,16
